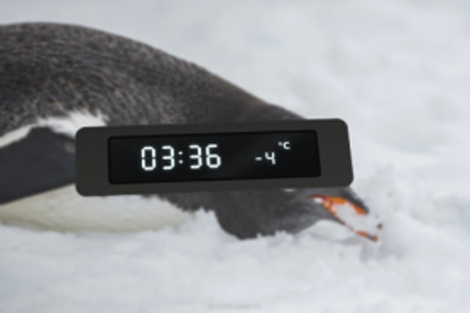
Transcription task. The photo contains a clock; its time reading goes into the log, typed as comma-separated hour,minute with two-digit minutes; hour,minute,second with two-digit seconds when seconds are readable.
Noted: 3,36
